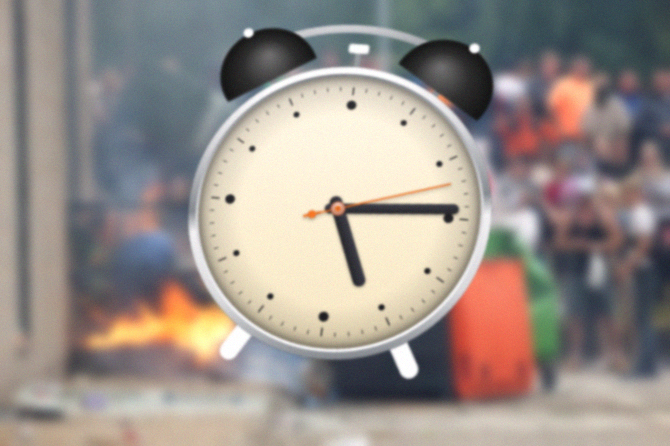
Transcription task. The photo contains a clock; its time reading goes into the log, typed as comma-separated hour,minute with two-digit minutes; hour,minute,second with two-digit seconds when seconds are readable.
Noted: 5,14,12
